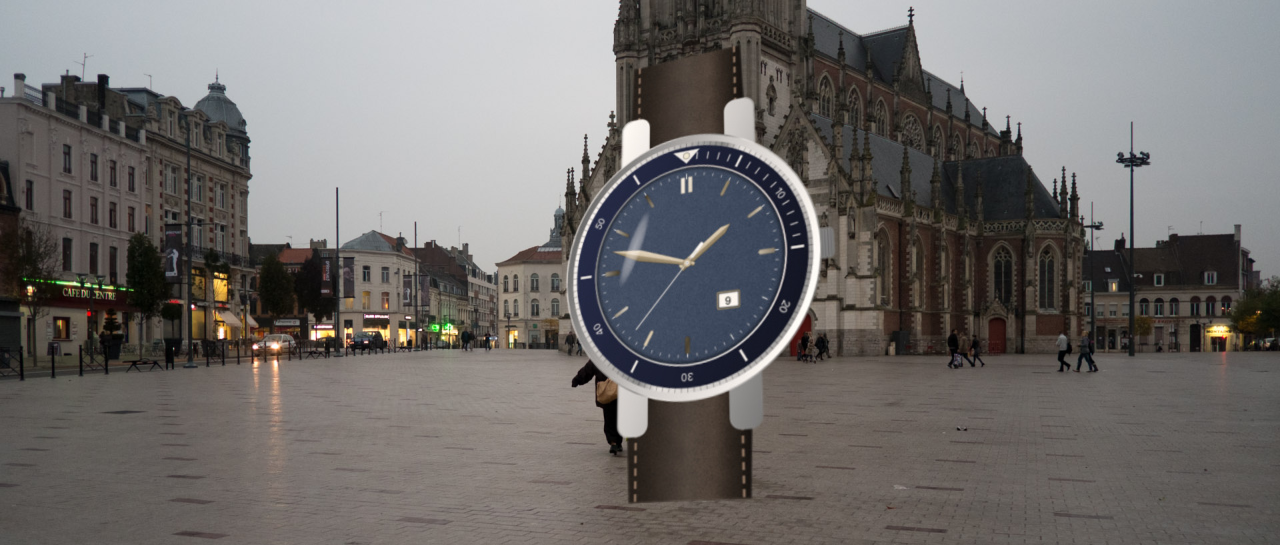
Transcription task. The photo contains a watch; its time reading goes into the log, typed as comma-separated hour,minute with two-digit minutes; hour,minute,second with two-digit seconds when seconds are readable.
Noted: 1,47,37
